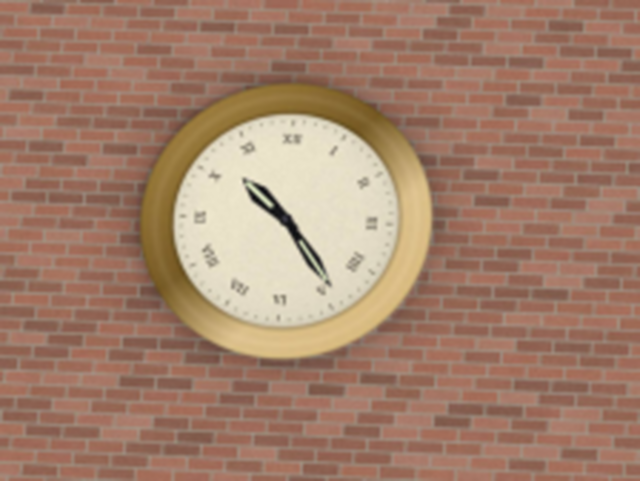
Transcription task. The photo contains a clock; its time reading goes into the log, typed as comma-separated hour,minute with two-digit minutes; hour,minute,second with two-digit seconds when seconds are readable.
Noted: 10,24
